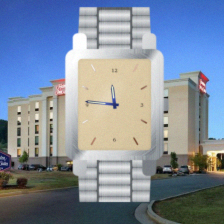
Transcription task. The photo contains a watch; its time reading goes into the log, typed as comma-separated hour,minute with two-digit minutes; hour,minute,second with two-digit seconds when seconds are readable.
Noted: 11,46
